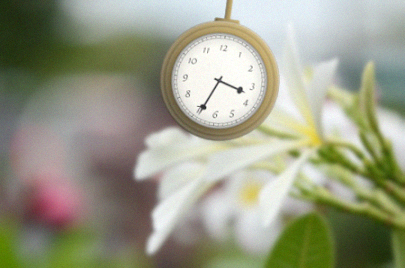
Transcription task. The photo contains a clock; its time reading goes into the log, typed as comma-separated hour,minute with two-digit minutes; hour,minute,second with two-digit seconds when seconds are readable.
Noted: 3,34
